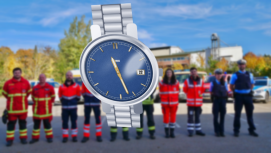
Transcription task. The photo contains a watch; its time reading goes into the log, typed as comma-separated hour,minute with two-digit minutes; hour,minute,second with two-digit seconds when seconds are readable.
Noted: 11,27
